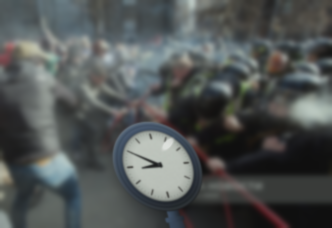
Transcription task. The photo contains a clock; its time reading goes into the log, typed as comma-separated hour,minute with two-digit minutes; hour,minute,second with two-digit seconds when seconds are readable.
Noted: 8,50
